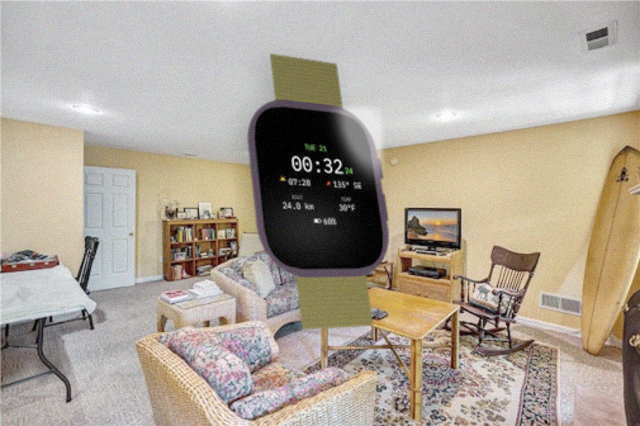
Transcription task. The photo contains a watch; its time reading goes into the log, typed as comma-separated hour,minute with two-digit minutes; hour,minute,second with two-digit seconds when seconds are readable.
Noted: 0,32
